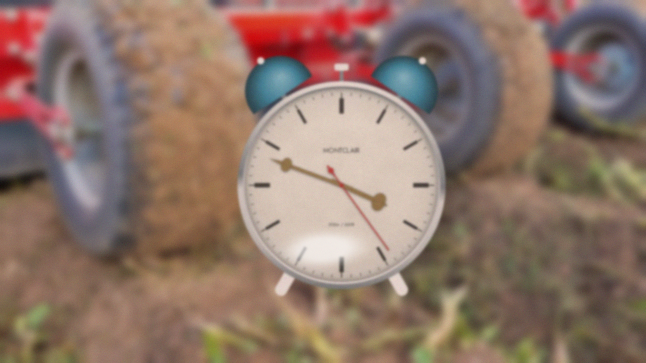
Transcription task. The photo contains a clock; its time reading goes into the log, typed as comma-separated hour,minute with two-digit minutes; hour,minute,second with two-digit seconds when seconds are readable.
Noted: 3,48,24
